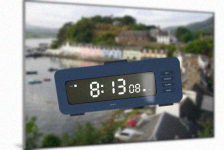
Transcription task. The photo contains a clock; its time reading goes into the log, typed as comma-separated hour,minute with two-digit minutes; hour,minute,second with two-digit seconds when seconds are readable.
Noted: 8,13,08
